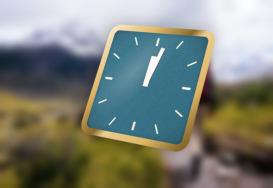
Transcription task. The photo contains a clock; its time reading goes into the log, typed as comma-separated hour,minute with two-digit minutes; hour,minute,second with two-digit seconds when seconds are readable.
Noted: 12,02
